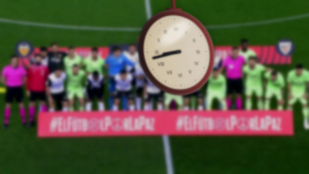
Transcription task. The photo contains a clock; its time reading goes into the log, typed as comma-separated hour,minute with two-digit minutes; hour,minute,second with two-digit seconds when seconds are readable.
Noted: 8,43
